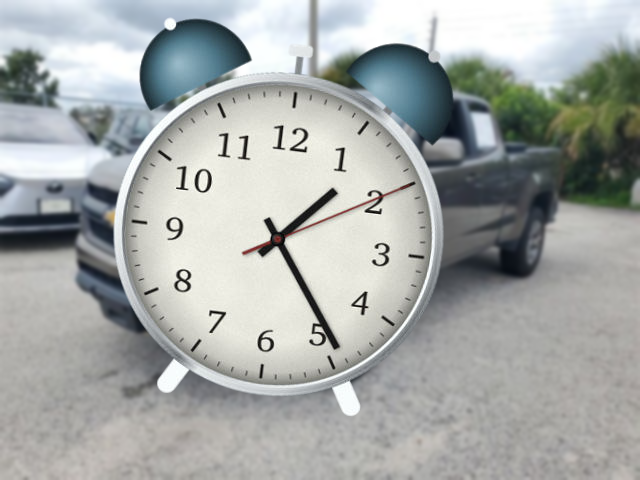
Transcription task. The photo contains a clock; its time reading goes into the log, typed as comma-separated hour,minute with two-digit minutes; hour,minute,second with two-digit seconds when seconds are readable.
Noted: 1,24,10
